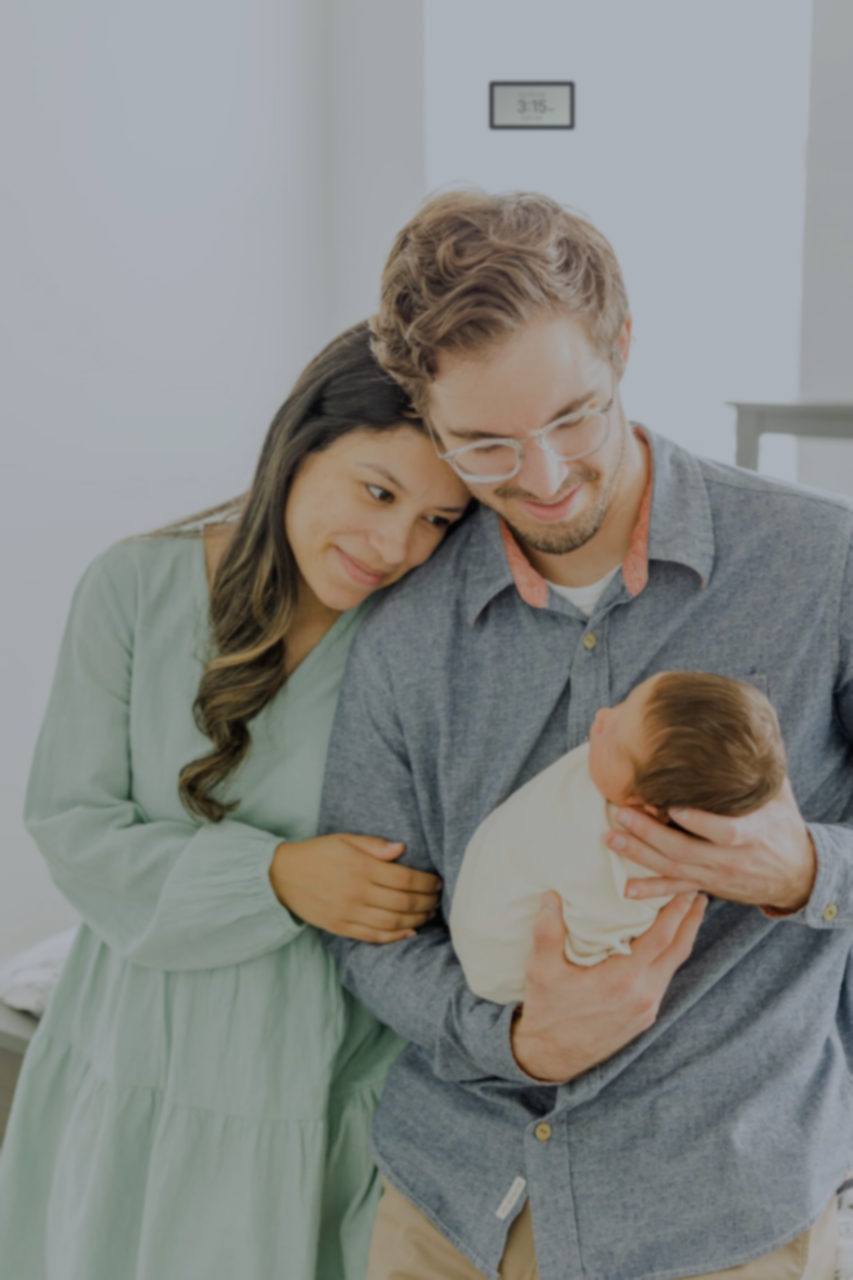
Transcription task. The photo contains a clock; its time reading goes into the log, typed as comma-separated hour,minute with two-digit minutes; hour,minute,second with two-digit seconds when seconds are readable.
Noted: 3,15
